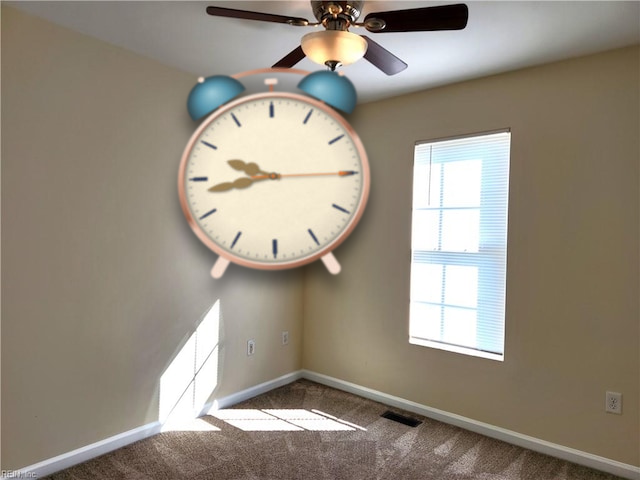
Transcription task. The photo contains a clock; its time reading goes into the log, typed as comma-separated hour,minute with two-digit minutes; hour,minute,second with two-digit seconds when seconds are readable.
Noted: 9,43,15
